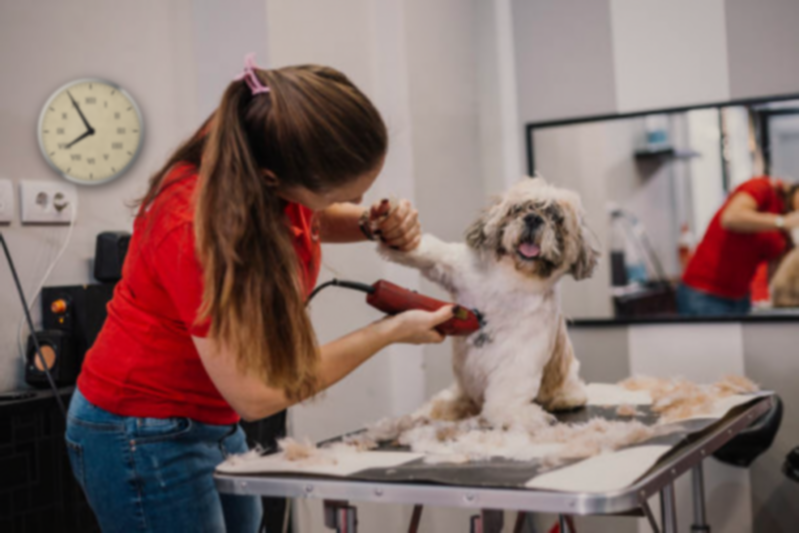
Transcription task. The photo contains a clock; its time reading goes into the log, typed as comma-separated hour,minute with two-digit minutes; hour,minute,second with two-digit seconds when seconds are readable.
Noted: 7,55
